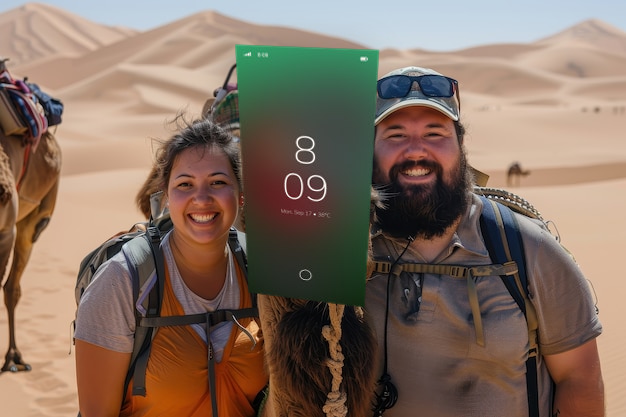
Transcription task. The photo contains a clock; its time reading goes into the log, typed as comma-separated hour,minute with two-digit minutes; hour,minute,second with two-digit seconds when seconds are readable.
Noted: 8,09
